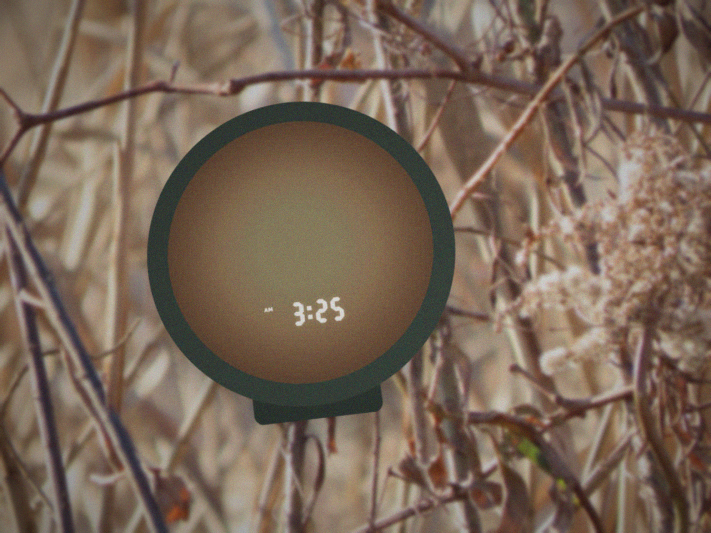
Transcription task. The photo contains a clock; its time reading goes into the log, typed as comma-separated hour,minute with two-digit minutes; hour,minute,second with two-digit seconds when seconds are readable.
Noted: 3,25
